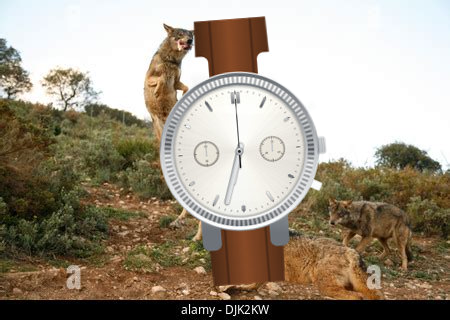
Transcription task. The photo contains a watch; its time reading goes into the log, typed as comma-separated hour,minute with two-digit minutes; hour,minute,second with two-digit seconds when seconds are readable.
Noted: 6,33
